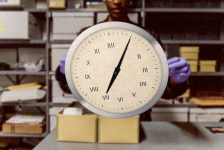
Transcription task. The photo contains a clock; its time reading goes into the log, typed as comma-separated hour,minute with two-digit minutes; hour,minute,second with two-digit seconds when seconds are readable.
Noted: 7,05
